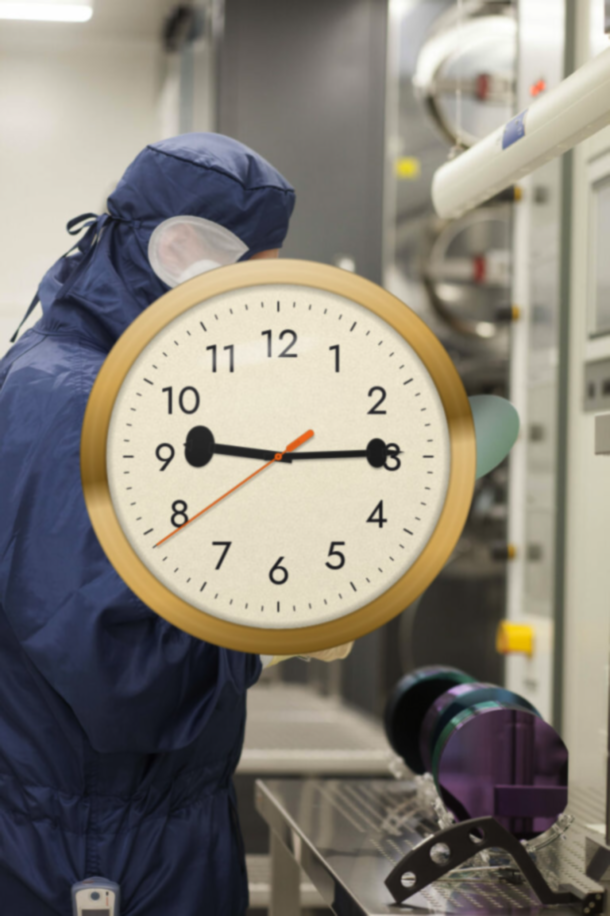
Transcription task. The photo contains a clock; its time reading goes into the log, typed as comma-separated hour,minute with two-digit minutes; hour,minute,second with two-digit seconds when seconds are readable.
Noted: 9,14,39
